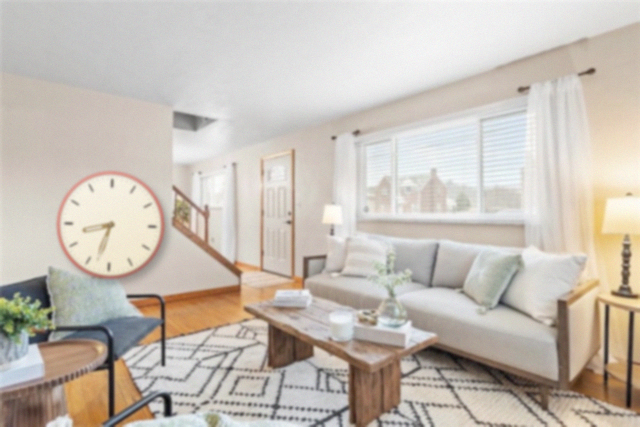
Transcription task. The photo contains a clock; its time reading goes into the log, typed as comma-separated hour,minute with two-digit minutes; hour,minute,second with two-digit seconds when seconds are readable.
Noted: 8,33
